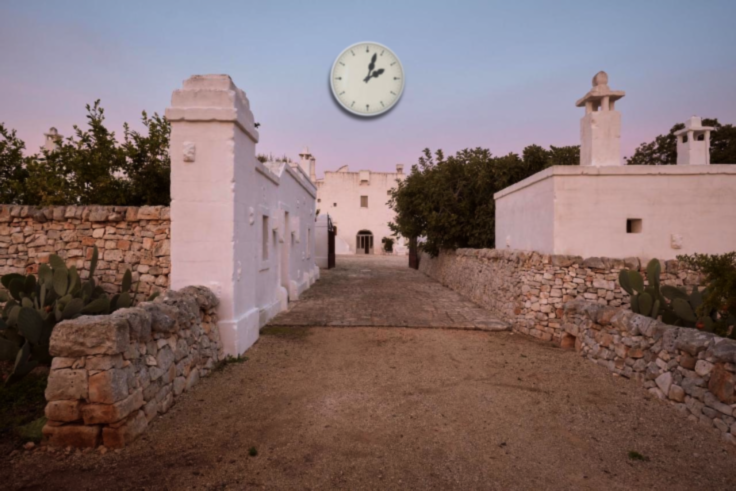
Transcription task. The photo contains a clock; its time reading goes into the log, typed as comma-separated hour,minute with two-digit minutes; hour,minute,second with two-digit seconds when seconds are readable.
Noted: 2,03
